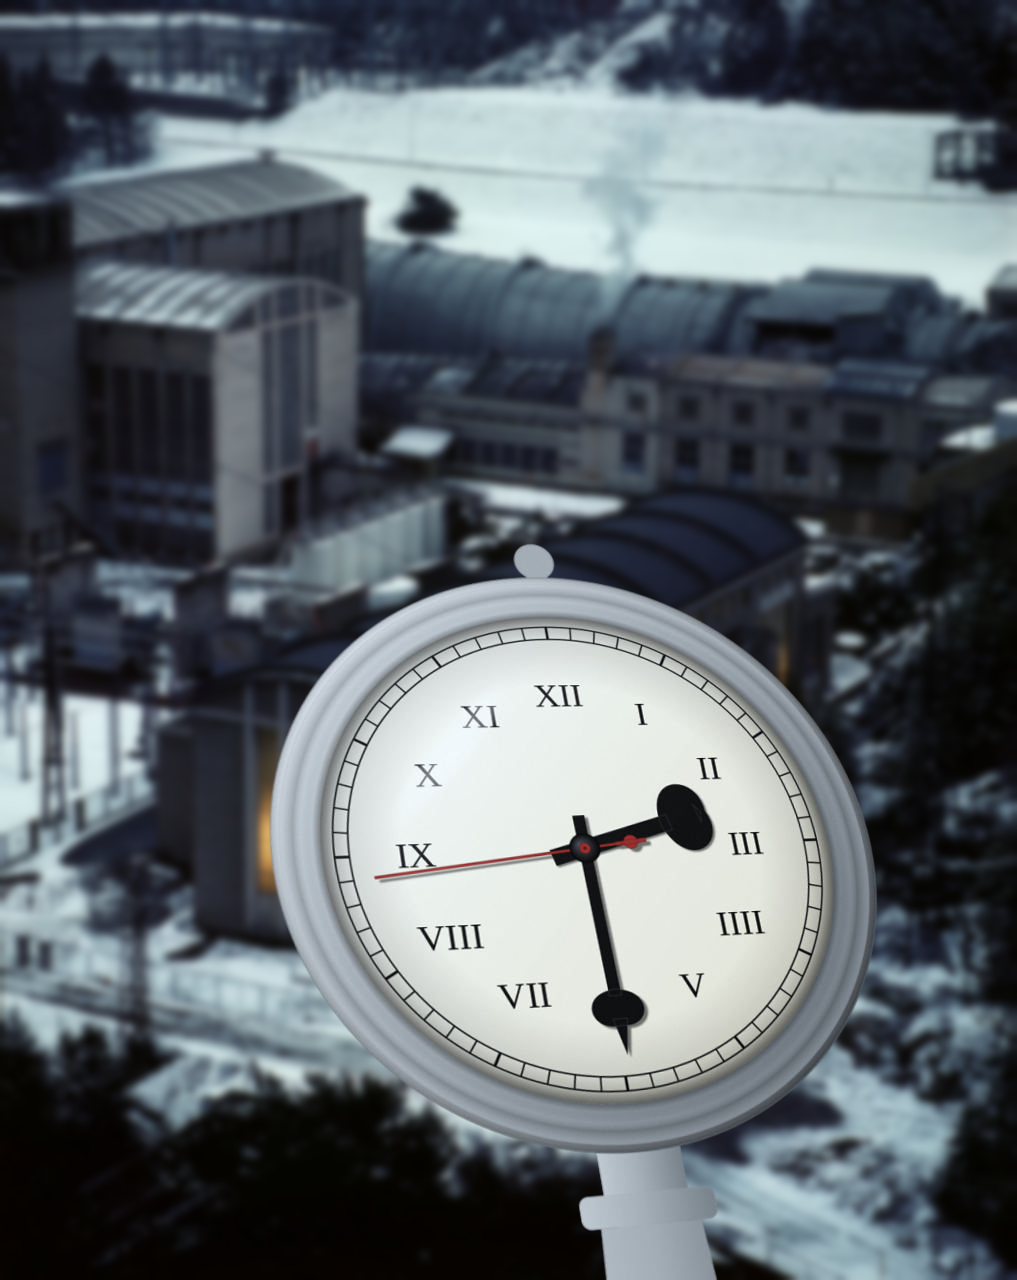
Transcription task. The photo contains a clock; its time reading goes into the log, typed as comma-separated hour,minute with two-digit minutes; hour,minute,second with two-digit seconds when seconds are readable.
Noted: 2,29,44
